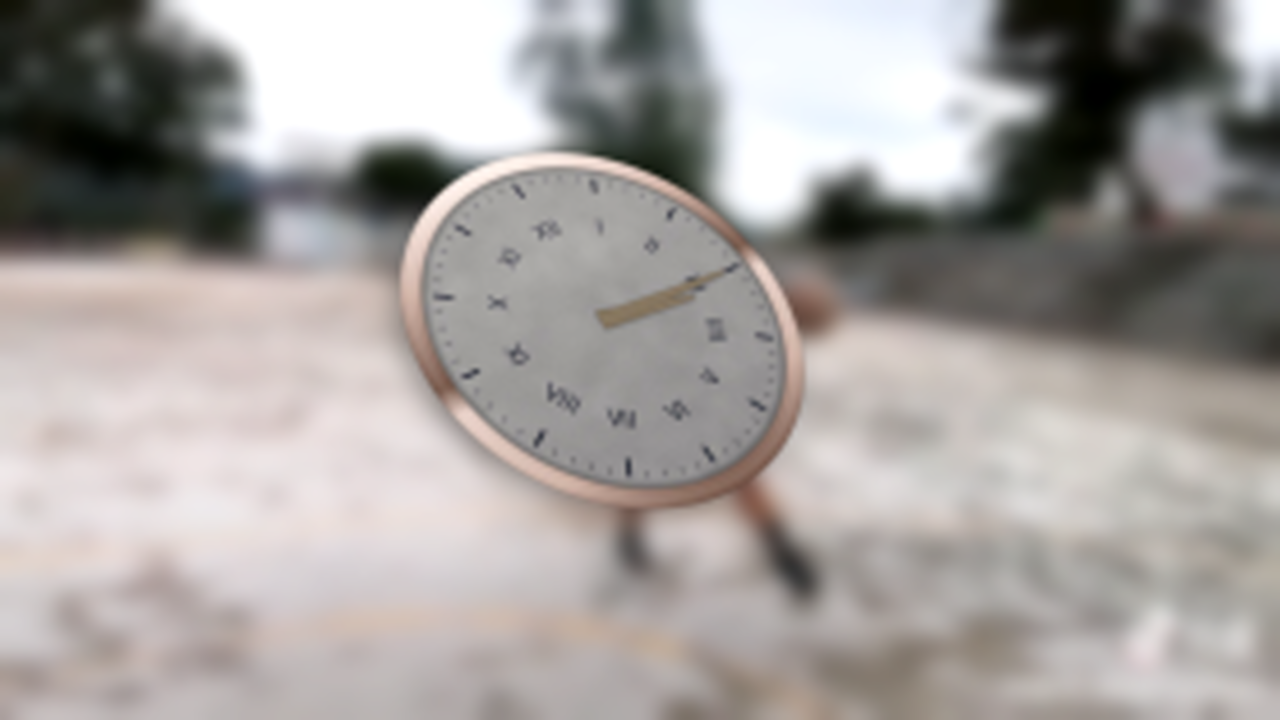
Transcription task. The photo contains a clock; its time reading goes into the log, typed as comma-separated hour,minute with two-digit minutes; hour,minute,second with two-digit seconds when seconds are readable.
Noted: 3,15
